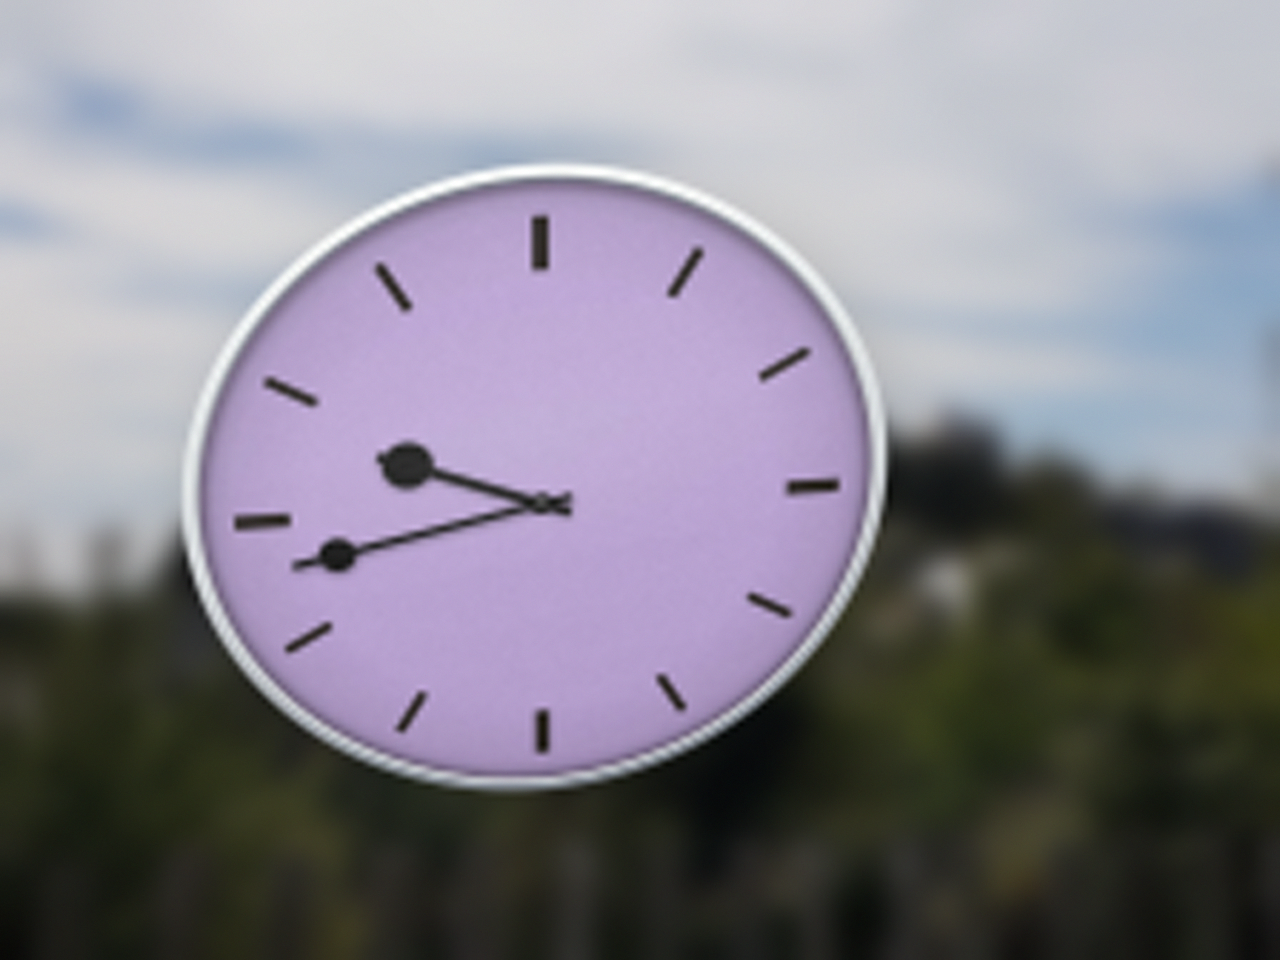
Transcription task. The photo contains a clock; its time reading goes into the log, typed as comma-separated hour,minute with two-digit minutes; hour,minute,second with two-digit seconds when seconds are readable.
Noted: 9,43
